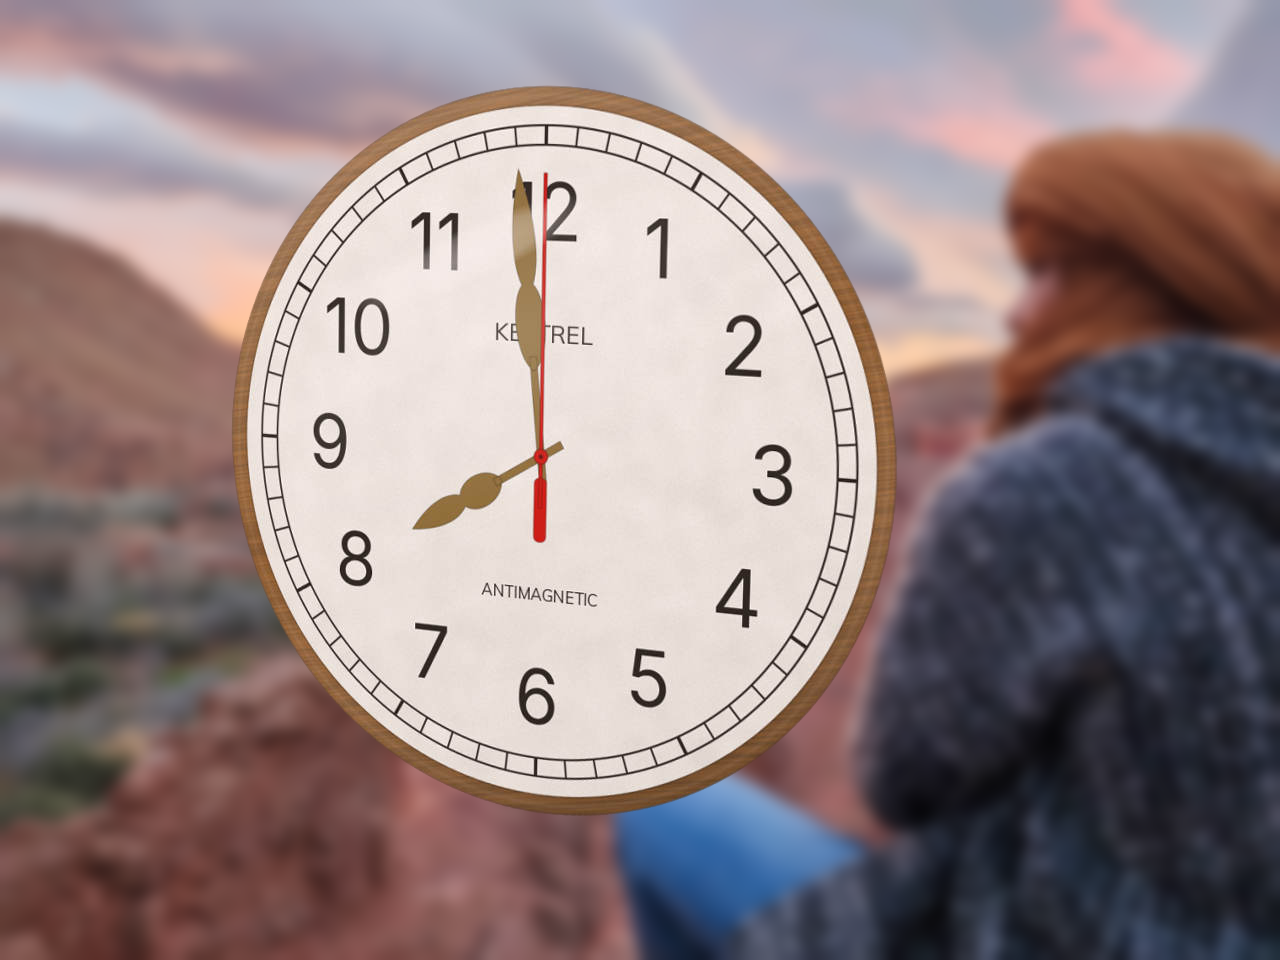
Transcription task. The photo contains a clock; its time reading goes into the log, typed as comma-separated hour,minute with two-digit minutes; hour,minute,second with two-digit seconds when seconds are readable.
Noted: 7,59,00
